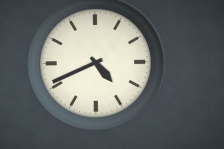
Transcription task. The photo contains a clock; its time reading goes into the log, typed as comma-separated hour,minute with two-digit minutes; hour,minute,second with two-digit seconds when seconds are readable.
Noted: 4,41
